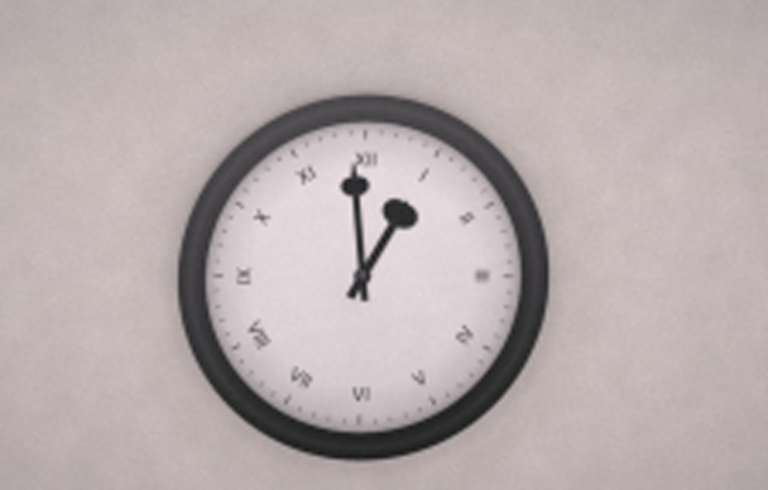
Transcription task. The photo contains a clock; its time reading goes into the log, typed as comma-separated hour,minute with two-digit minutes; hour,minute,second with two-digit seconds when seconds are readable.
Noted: 12,59
